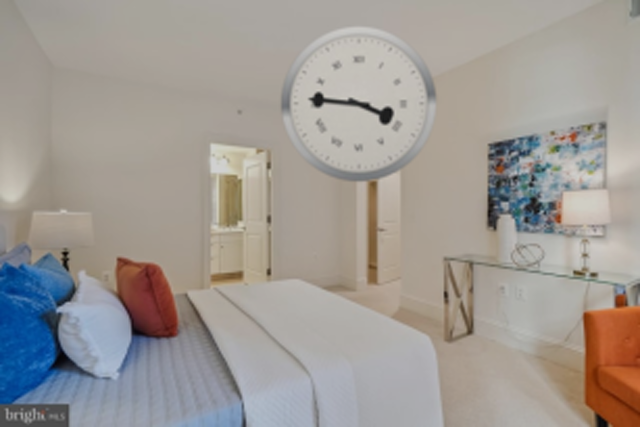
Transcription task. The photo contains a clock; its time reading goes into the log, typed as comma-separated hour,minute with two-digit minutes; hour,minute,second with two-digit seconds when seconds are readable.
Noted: 3,46
